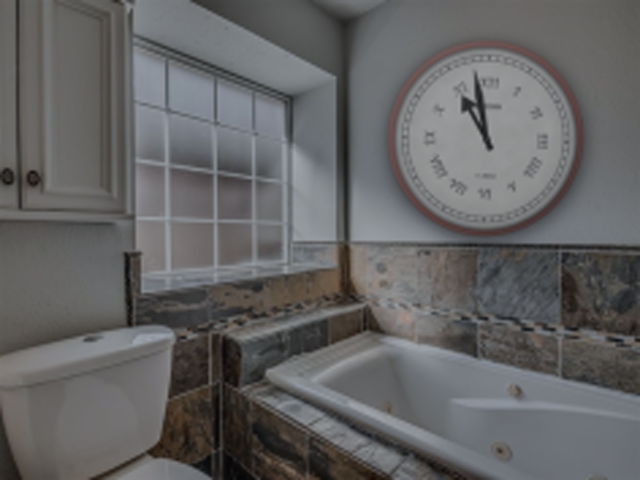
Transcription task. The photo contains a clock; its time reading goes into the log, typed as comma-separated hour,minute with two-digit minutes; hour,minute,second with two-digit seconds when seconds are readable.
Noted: 10,58
